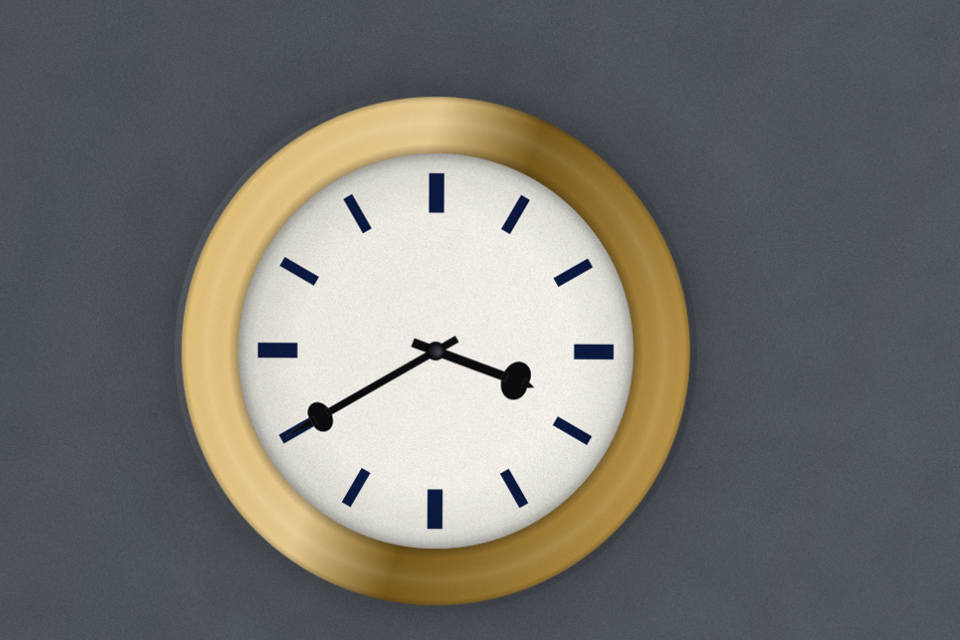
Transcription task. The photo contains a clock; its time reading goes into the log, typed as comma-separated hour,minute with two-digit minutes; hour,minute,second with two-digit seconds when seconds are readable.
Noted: 3,40
